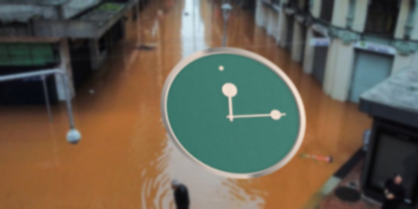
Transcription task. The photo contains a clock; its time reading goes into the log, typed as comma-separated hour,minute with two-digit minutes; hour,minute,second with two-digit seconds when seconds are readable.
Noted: 12,15
